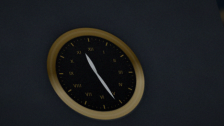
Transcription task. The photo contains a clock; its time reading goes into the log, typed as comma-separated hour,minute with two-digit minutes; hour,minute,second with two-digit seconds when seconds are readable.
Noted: 11,26
